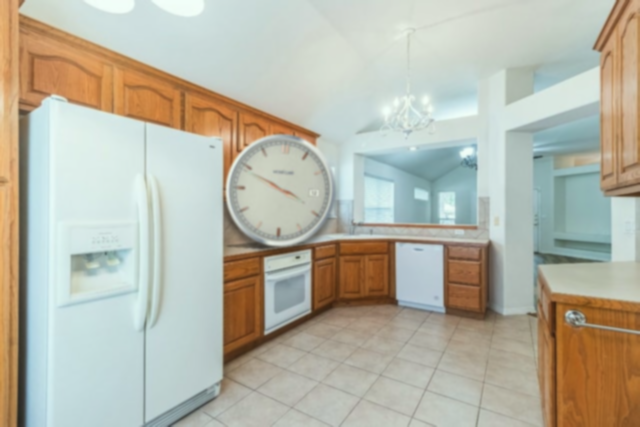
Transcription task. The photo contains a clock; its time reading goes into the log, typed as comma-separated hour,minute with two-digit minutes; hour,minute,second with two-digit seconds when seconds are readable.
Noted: 3,49
